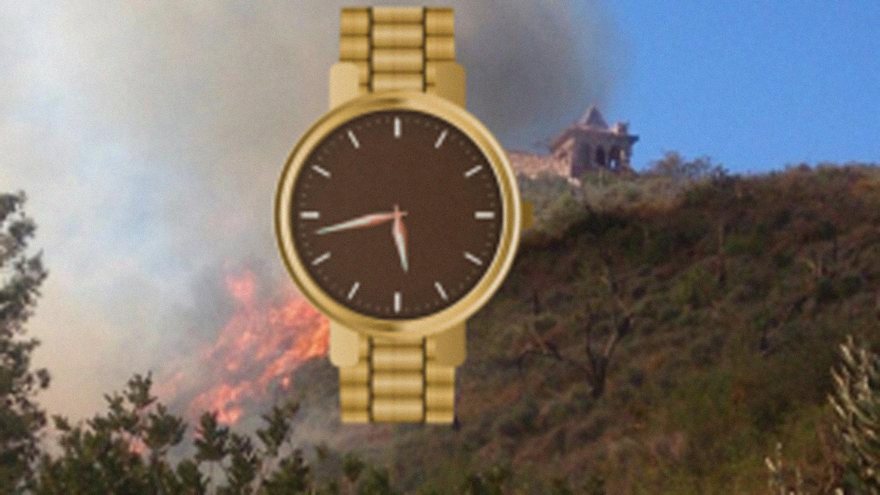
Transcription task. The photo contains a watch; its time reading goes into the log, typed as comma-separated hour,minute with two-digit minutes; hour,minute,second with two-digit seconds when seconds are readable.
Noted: 5,43
